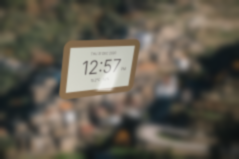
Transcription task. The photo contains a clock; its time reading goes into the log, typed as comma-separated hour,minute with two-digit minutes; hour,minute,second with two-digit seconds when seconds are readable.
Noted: 12,57
